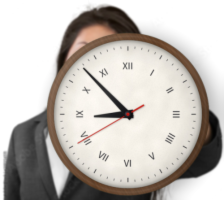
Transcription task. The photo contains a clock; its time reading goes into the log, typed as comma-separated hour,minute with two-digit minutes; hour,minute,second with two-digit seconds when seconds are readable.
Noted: 8,52,40
